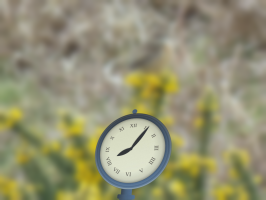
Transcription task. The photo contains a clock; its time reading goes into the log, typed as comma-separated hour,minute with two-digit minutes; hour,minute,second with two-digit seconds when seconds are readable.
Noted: 8,06
